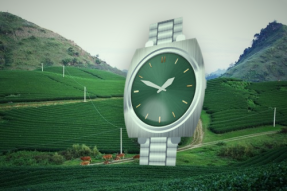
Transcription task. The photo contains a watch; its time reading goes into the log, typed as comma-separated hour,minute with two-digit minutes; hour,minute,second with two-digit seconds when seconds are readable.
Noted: 1,49
